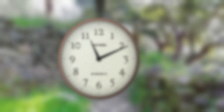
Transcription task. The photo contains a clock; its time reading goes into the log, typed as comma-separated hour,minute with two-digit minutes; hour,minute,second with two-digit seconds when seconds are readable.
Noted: 11,11
